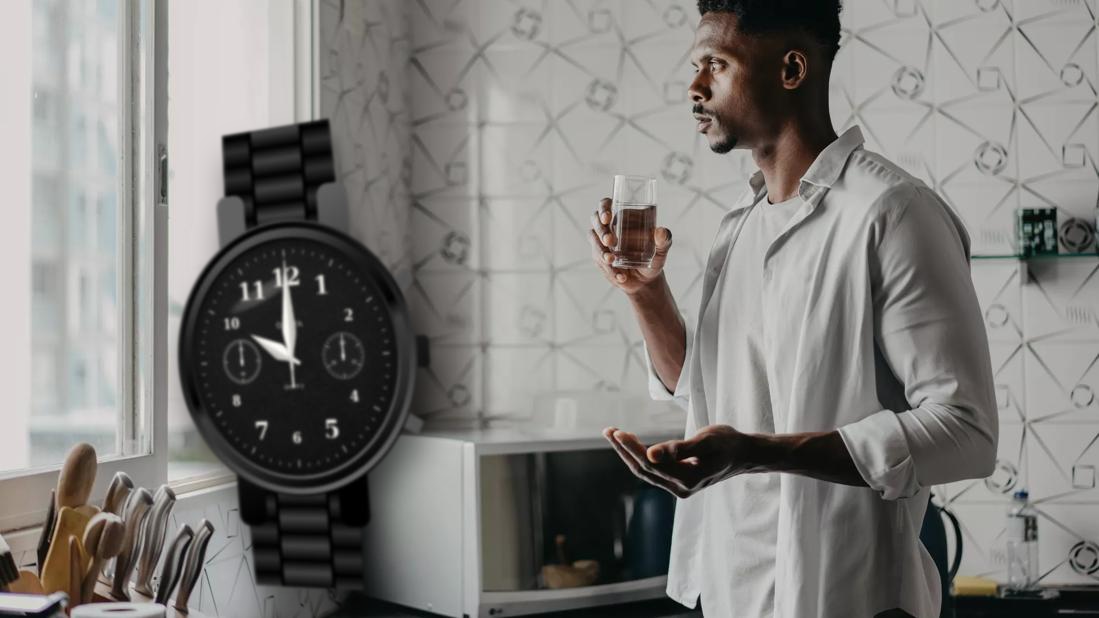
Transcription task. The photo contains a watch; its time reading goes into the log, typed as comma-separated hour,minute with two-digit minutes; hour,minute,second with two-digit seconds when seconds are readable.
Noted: 10,00
